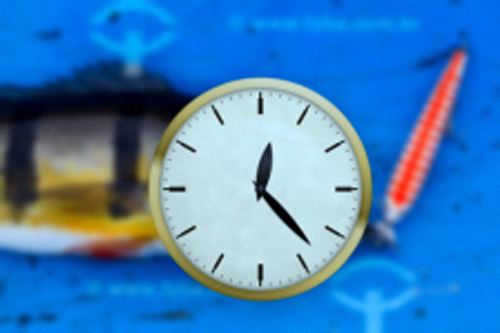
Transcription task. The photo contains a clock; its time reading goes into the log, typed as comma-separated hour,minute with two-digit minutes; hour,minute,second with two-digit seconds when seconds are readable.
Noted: 12,23
